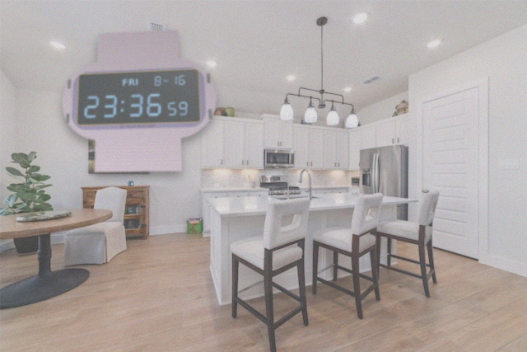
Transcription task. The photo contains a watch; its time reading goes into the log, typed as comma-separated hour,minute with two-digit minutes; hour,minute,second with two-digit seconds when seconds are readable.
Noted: 23,36,59
